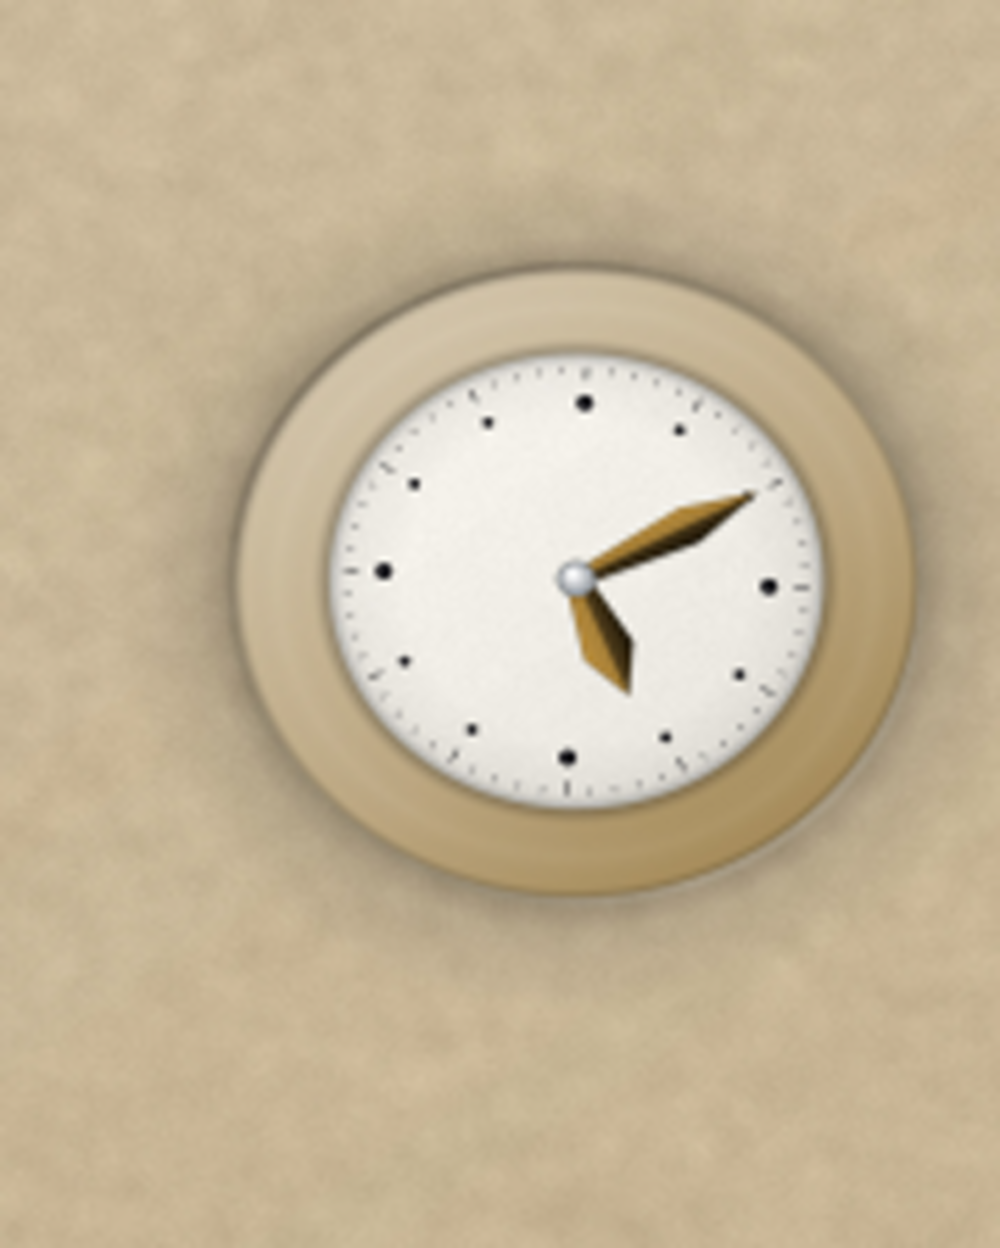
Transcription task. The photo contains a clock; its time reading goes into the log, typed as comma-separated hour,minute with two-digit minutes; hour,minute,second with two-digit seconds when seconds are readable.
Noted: 5,10
